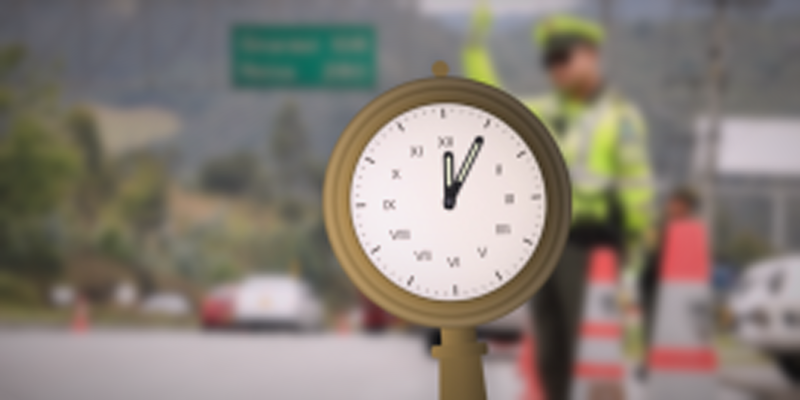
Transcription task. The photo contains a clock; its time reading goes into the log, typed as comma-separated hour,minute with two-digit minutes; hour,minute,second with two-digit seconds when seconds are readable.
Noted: 12,05
